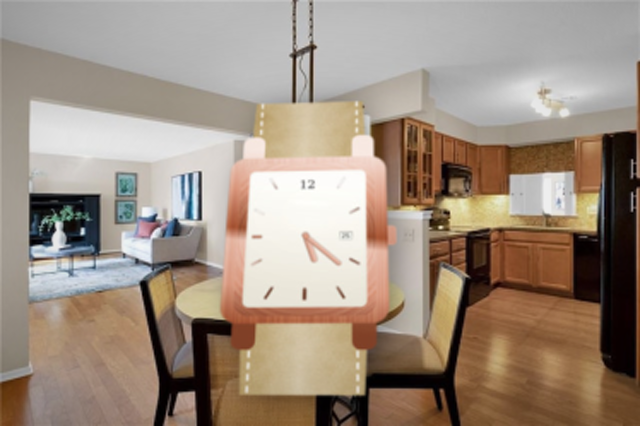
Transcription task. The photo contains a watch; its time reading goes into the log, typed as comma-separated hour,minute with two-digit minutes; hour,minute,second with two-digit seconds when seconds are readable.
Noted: 5,22
